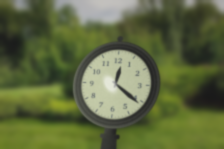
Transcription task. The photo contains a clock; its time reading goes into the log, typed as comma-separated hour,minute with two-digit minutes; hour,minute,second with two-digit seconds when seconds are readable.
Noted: 12,21
